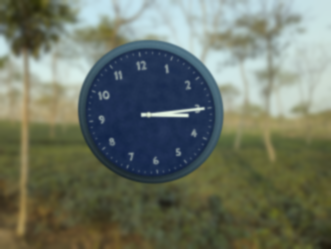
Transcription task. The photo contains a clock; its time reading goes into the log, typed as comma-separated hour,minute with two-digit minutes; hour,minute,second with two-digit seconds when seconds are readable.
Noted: 3,15
